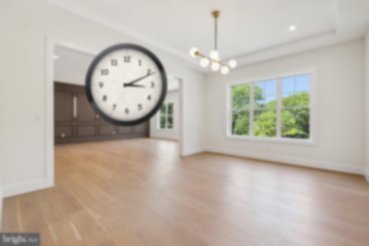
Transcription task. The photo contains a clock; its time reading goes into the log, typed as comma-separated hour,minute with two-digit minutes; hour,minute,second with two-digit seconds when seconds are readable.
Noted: 3,11
